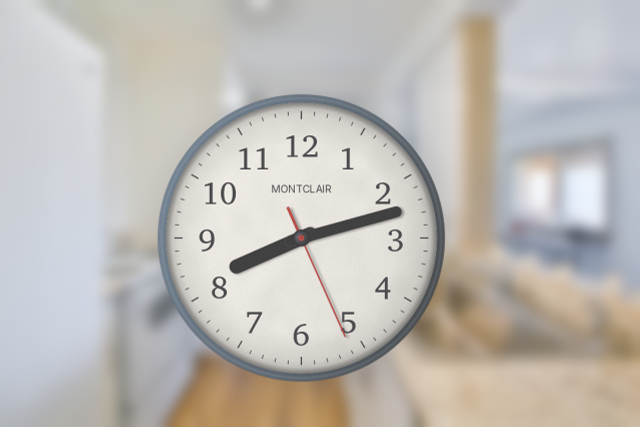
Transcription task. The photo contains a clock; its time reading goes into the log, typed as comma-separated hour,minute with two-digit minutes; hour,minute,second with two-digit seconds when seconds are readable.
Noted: 8,12,26
